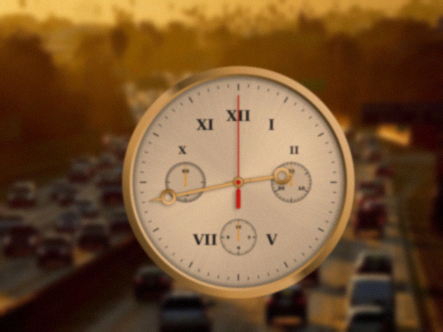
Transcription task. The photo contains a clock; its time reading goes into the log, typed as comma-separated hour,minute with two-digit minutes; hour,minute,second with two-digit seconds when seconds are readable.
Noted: 2,43
